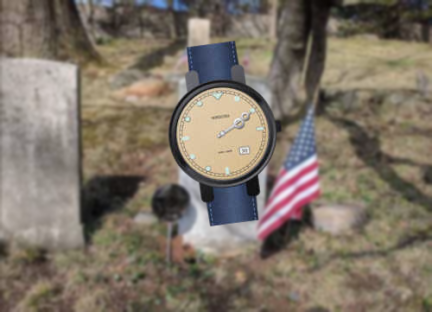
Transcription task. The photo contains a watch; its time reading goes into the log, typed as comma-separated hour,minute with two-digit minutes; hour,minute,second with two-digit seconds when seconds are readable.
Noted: 2,10
